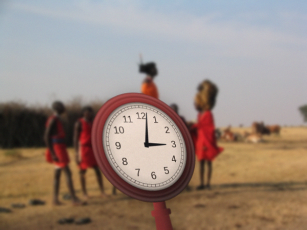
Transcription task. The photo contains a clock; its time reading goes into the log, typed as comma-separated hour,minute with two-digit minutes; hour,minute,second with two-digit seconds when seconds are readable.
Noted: 3,02
